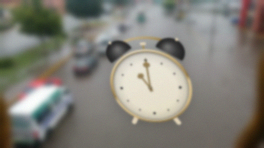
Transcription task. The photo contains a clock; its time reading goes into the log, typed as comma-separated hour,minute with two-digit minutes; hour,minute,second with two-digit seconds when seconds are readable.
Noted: 11,00
